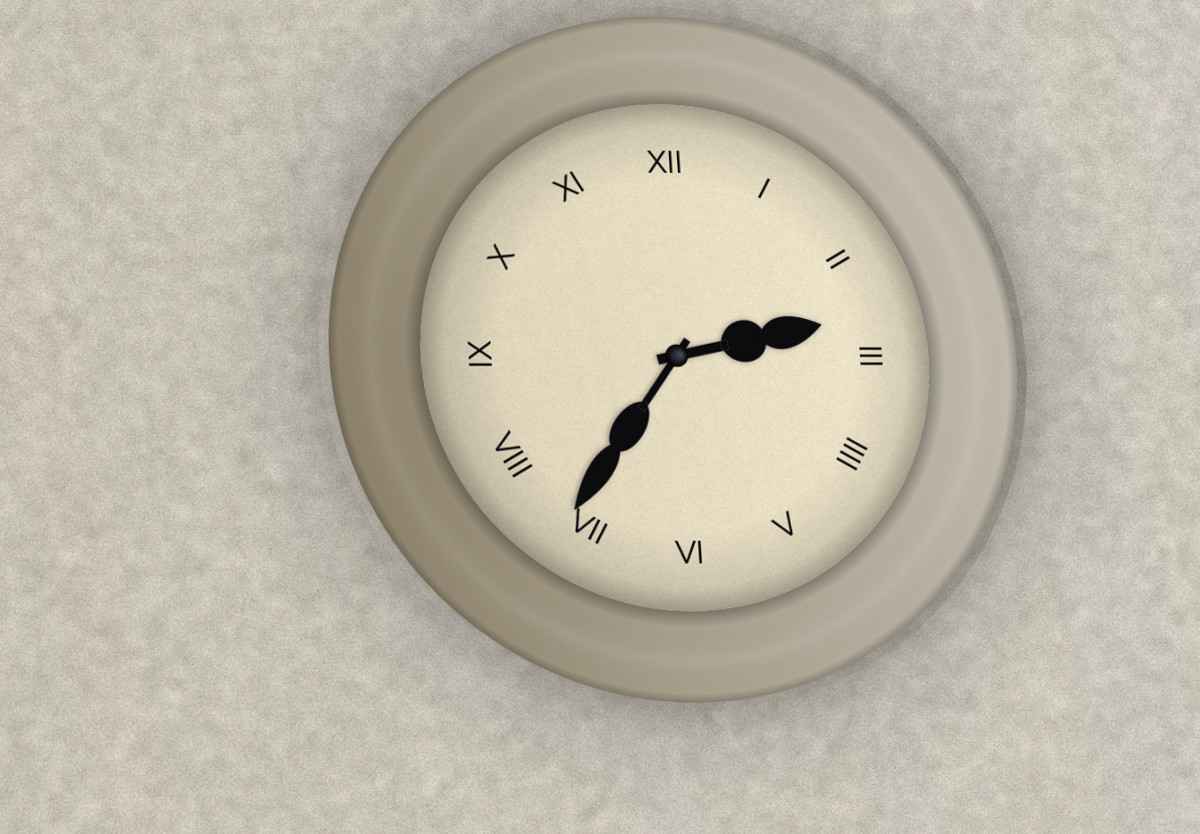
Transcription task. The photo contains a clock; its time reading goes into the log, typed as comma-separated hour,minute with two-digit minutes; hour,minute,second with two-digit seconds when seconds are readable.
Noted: 2,36
